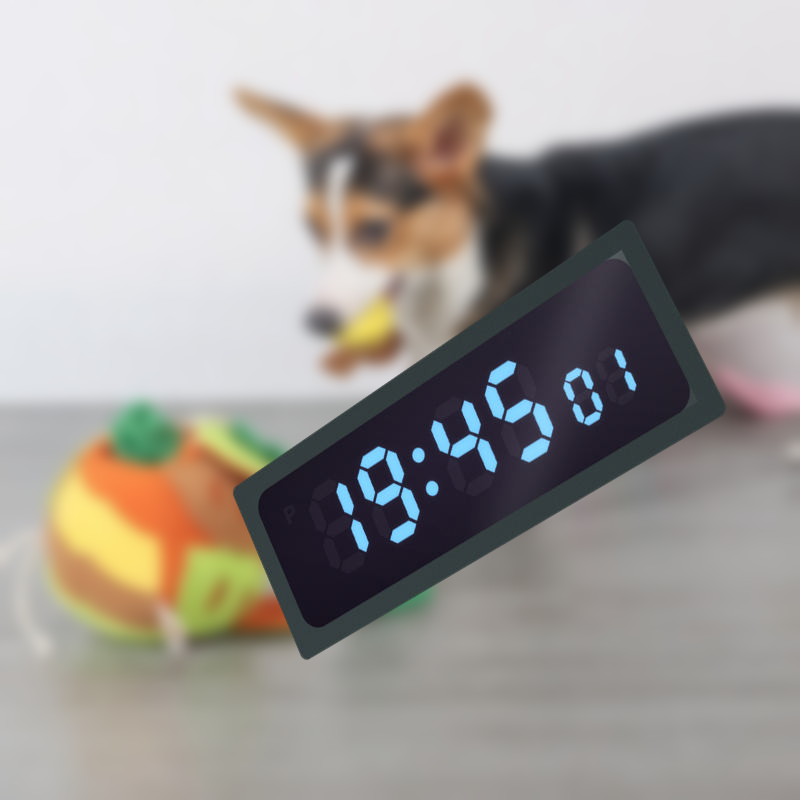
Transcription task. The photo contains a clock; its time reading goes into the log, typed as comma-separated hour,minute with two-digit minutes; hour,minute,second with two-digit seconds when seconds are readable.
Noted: 19,45,01
